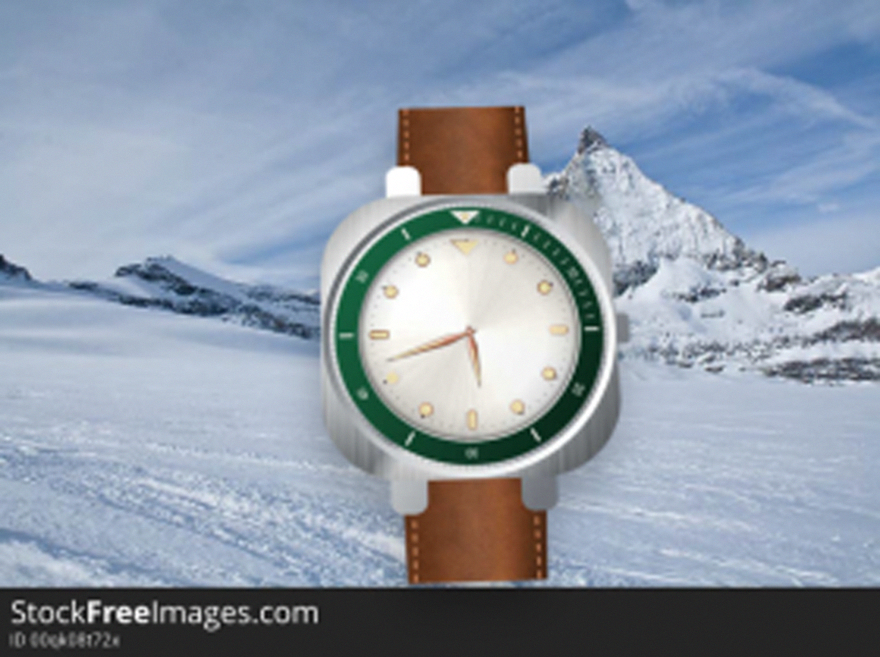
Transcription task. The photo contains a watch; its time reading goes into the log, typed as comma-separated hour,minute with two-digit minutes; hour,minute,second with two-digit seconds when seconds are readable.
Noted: 5,42
